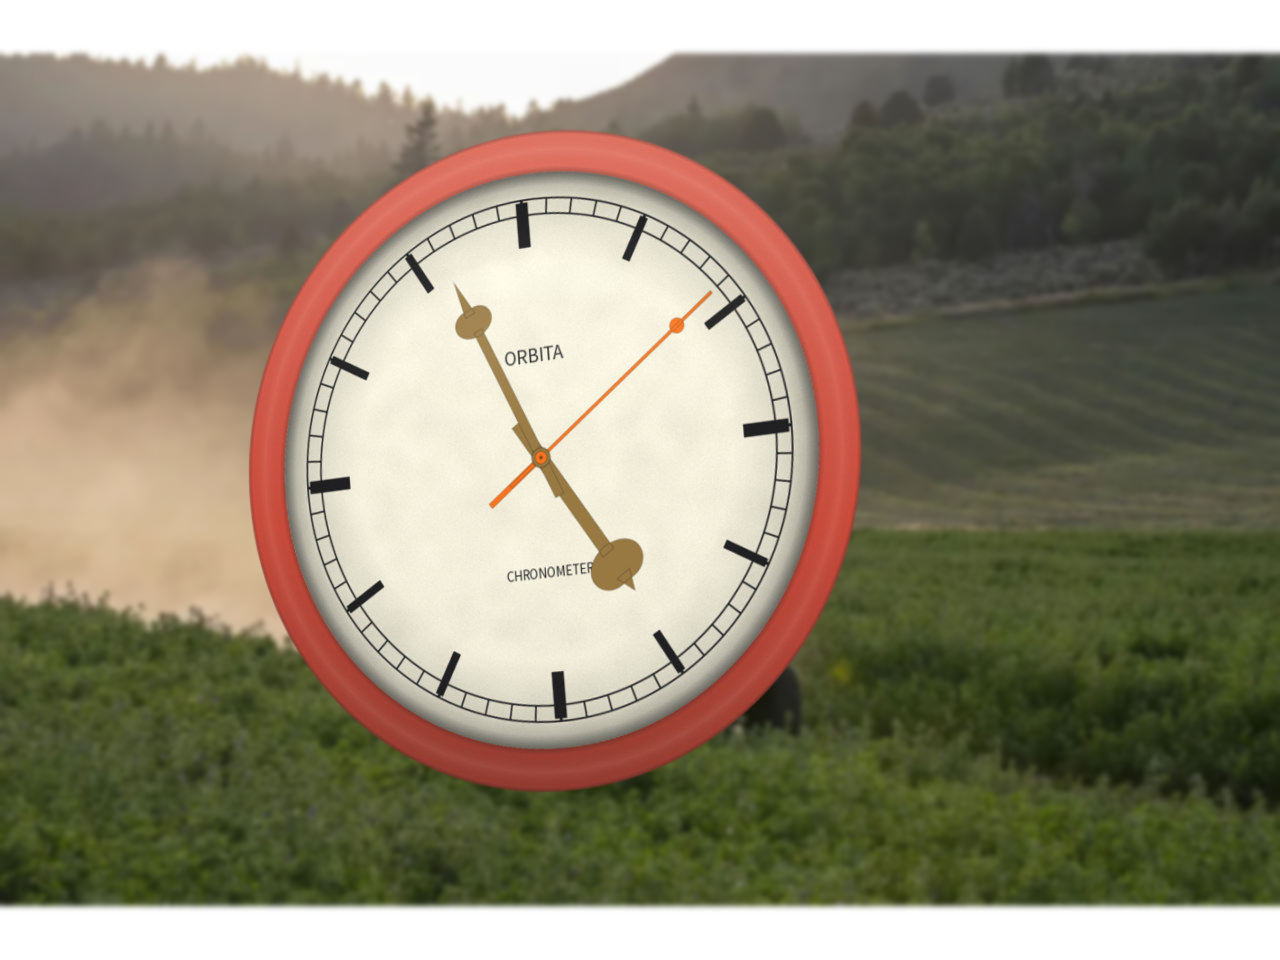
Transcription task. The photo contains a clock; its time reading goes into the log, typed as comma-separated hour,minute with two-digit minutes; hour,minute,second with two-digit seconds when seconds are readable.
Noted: 4,56,09
